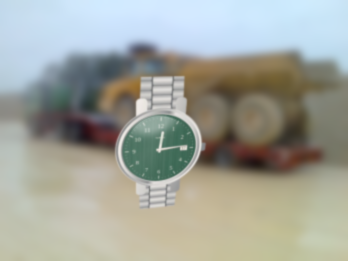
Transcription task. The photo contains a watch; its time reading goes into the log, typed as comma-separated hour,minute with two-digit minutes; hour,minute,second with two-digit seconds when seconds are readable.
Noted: 12,14
